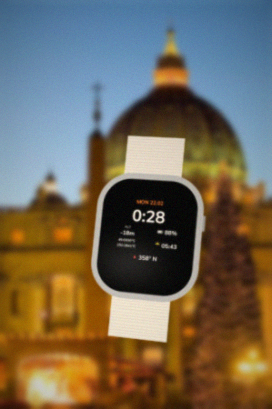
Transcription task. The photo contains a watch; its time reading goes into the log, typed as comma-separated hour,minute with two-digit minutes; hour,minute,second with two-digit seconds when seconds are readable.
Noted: 0,28
